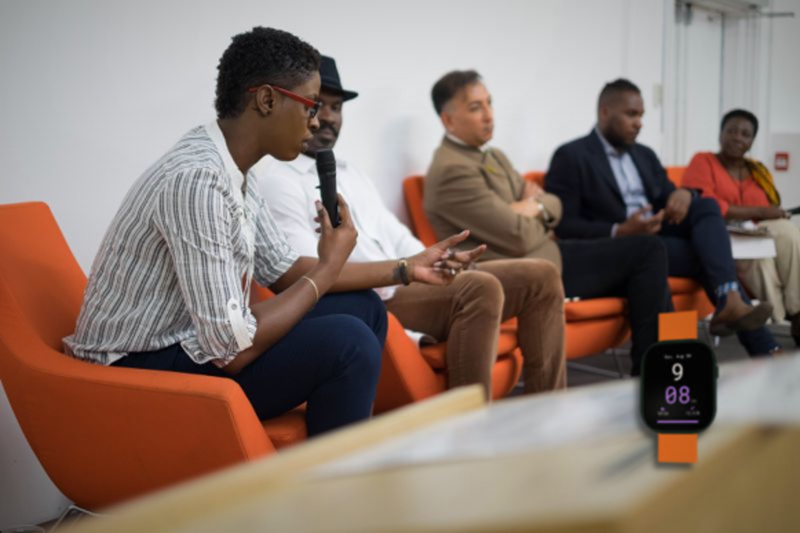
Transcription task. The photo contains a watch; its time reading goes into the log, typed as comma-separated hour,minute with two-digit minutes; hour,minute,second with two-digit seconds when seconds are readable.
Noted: 9,08
